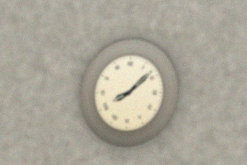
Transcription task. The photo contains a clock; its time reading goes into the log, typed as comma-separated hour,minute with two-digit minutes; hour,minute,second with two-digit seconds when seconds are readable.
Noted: 8,08
